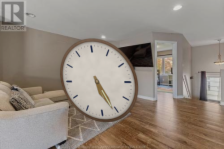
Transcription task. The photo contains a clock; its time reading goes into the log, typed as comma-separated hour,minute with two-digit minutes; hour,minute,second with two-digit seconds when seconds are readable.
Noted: 5,26
